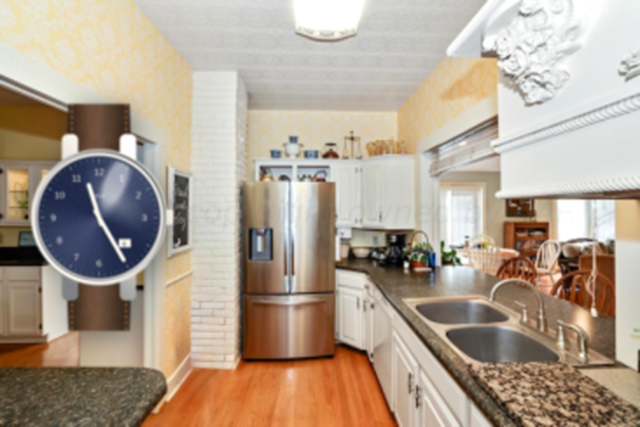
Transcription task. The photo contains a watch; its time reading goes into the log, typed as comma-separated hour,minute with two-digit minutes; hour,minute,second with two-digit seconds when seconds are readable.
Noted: 11,25
